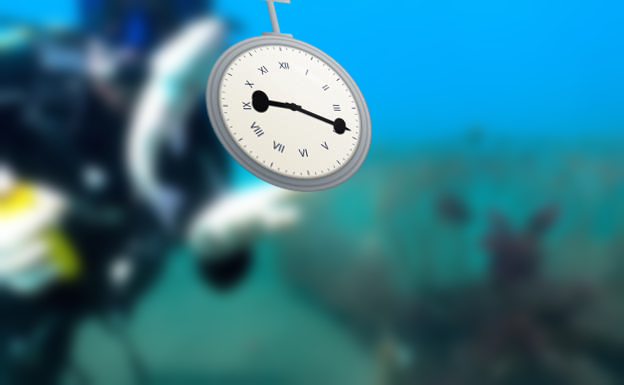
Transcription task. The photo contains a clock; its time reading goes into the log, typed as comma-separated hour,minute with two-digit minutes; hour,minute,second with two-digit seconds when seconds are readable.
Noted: 9,19
